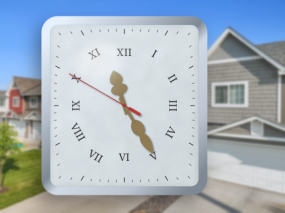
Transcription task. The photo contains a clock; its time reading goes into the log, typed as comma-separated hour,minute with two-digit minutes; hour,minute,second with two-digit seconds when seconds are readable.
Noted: 11,24,50
